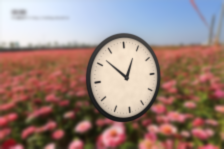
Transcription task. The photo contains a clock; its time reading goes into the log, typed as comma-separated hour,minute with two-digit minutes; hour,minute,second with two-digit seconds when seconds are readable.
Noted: 12,52
